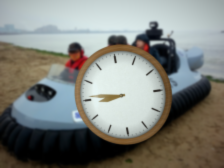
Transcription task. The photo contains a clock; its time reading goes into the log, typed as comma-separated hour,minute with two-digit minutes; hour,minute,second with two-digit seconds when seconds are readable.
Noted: 8,46
